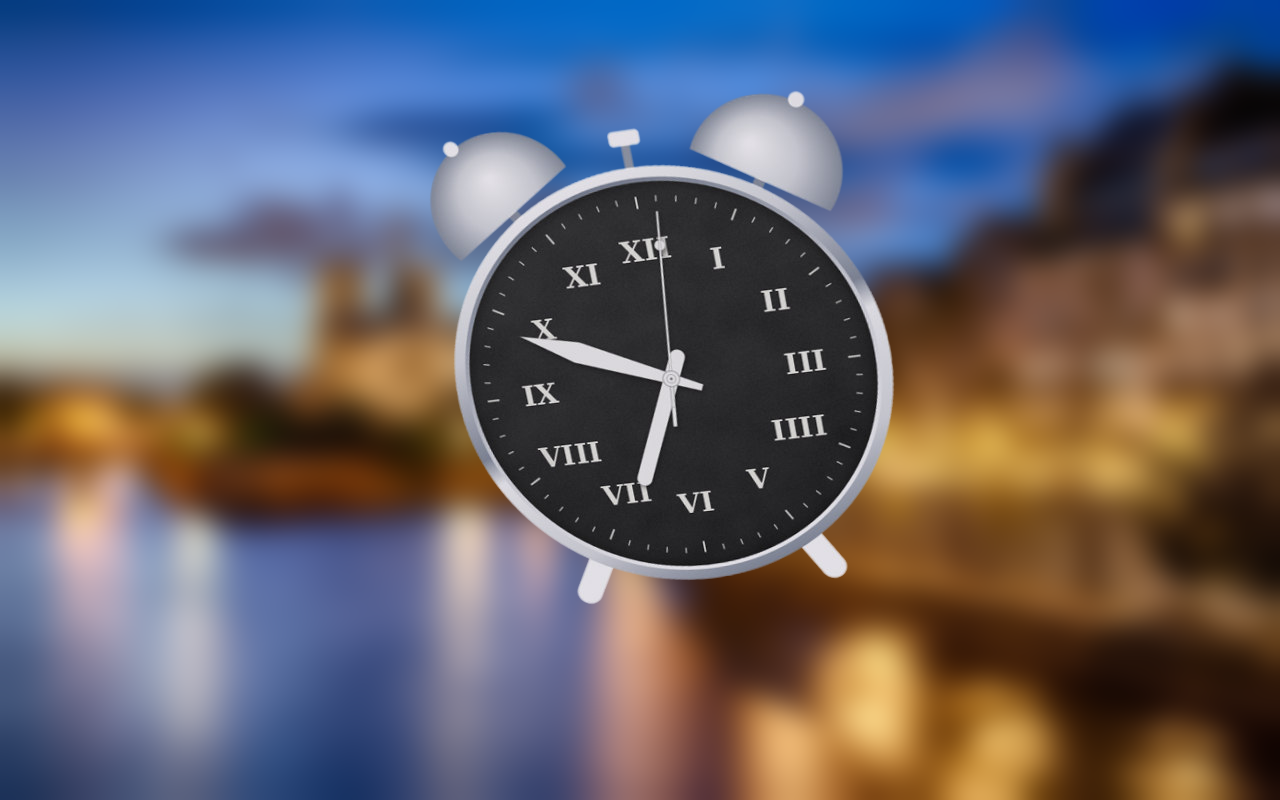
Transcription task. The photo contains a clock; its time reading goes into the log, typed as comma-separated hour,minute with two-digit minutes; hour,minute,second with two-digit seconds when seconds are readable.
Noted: 6,49,01
